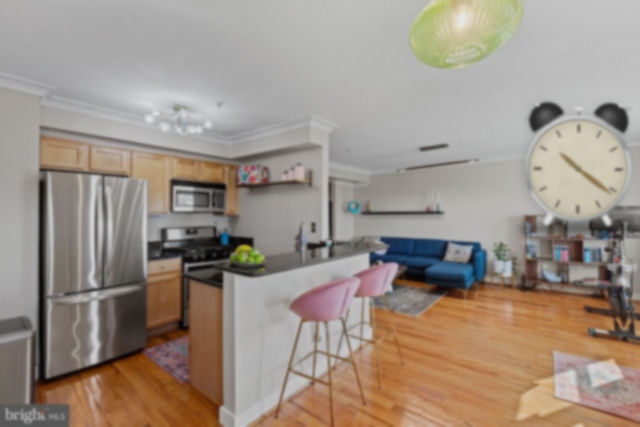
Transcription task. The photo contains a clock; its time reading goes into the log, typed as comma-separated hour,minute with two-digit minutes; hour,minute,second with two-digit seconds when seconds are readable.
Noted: 10,21
